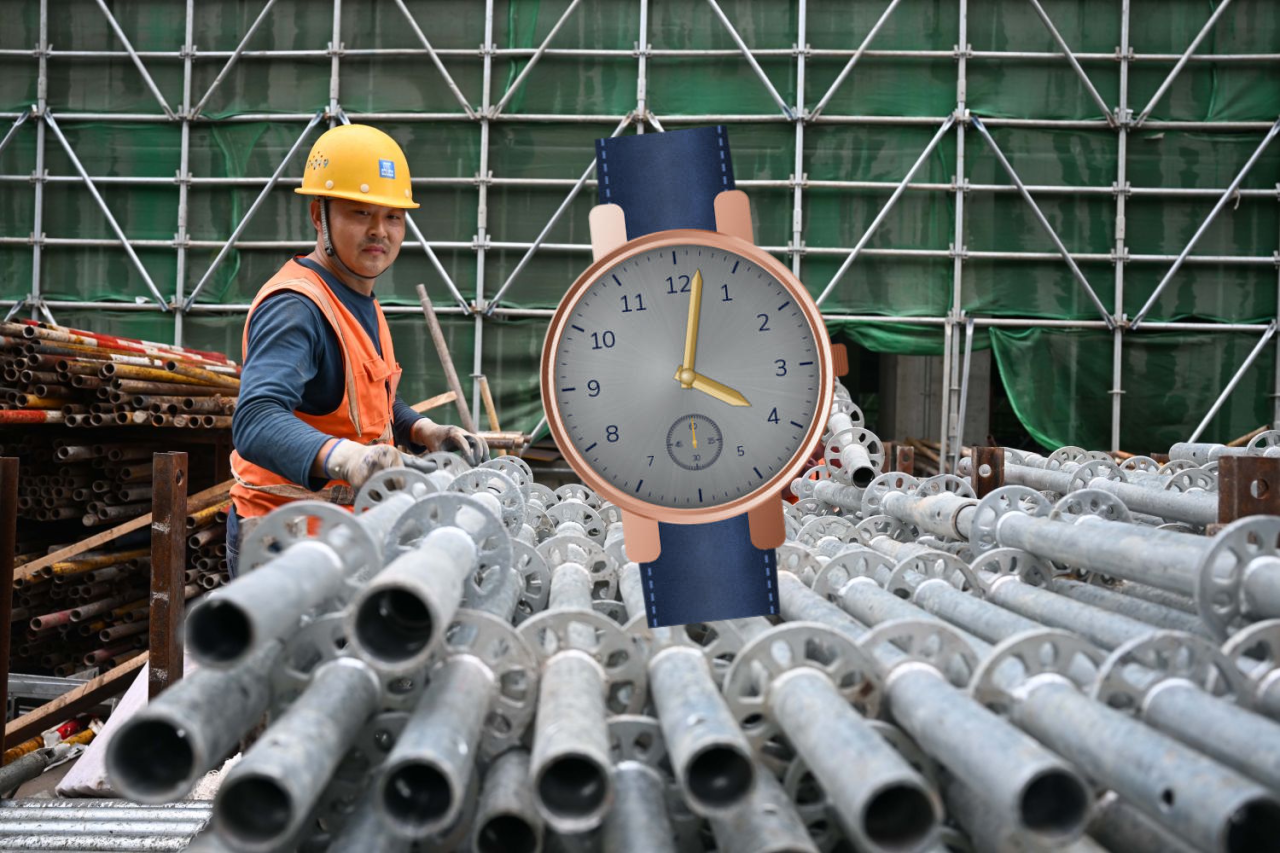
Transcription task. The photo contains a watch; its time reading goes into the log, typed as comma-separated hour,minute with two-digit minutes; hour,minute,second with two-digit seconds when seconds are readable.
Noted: 4,02
